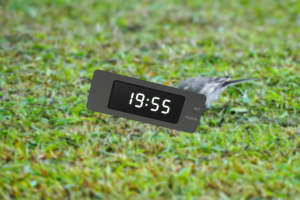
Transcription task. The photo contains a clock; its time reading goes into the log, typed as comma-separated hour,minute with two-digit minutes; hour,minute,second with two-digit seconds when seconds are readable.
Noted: 19,55
